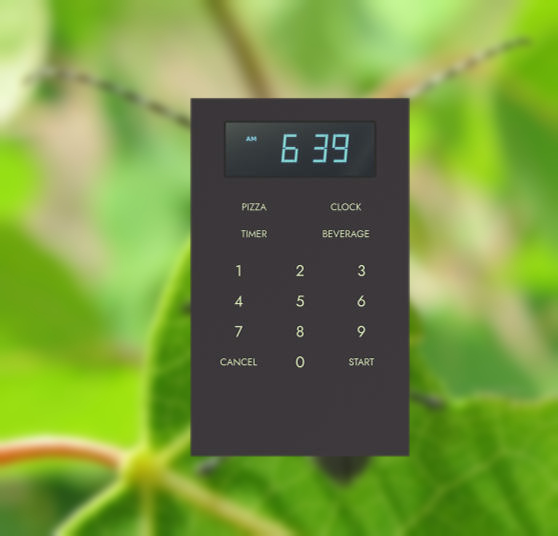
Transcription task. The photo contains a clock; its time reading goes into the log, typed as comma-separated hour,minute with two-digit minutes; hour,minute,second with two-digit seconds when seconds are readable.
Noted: 6,39
